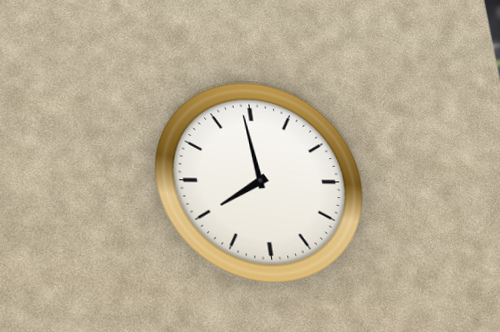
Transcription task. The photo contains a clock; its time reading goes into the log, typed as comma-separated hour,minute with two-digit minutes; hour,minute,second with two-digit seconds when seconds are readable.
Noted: 7,59
